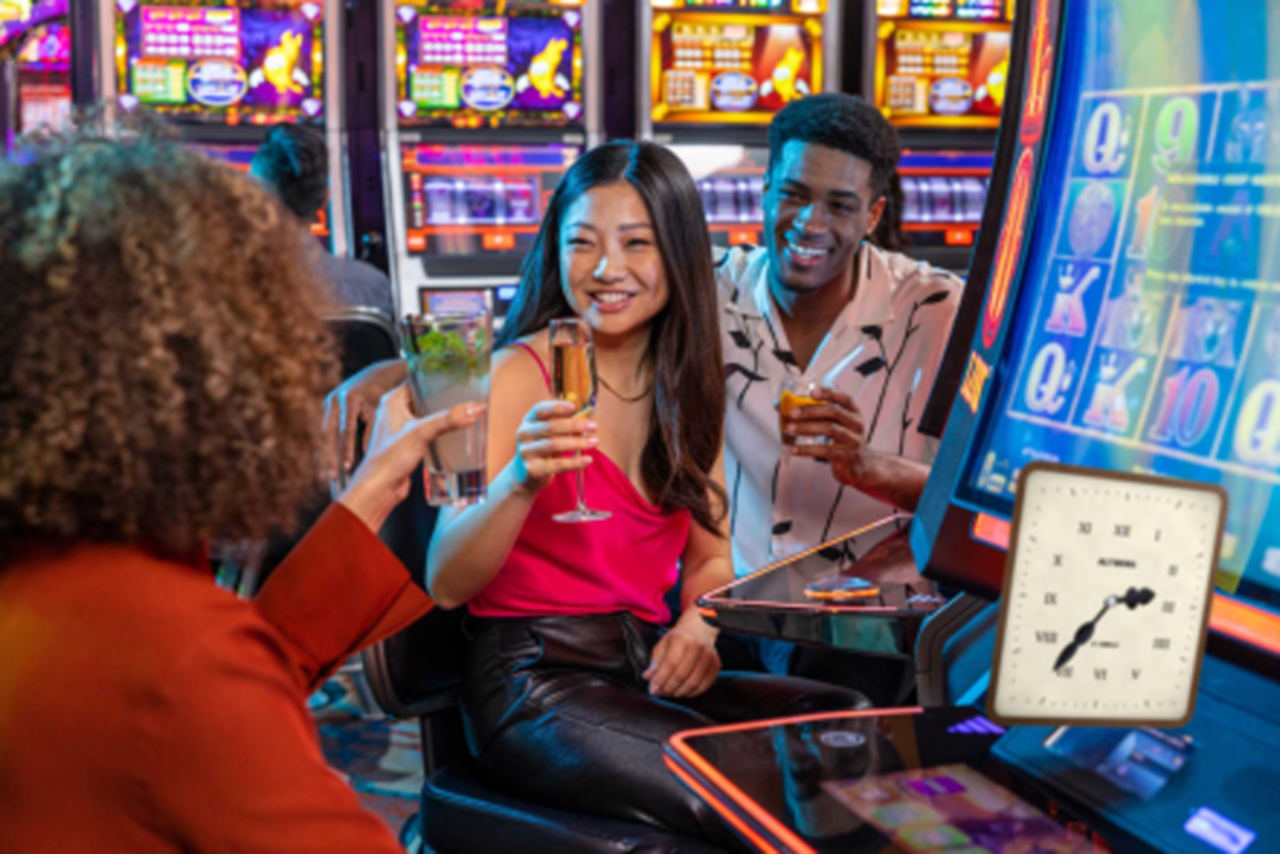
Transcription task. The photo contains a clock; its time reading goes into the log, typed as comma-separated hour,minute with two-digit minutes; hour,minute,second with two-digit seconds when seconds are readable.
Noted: 2,36
